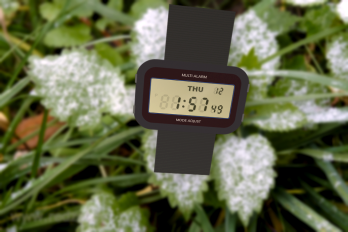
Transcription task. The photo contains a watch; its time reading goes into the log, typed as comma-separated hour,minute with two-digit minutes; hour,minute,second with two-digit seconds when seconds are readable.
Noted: 1,57,49
